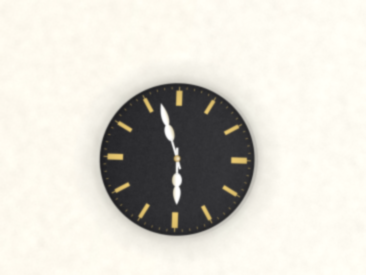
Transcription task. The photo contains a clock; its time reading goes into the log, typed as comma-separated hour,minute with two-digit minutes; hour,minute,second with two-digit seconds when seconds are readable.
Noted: 5,57
